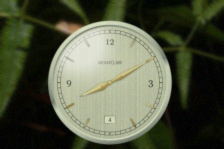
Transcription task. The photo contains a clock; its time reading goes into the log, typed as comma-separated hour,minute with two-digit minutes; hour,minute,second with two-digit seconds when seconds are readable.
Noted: 8,10
